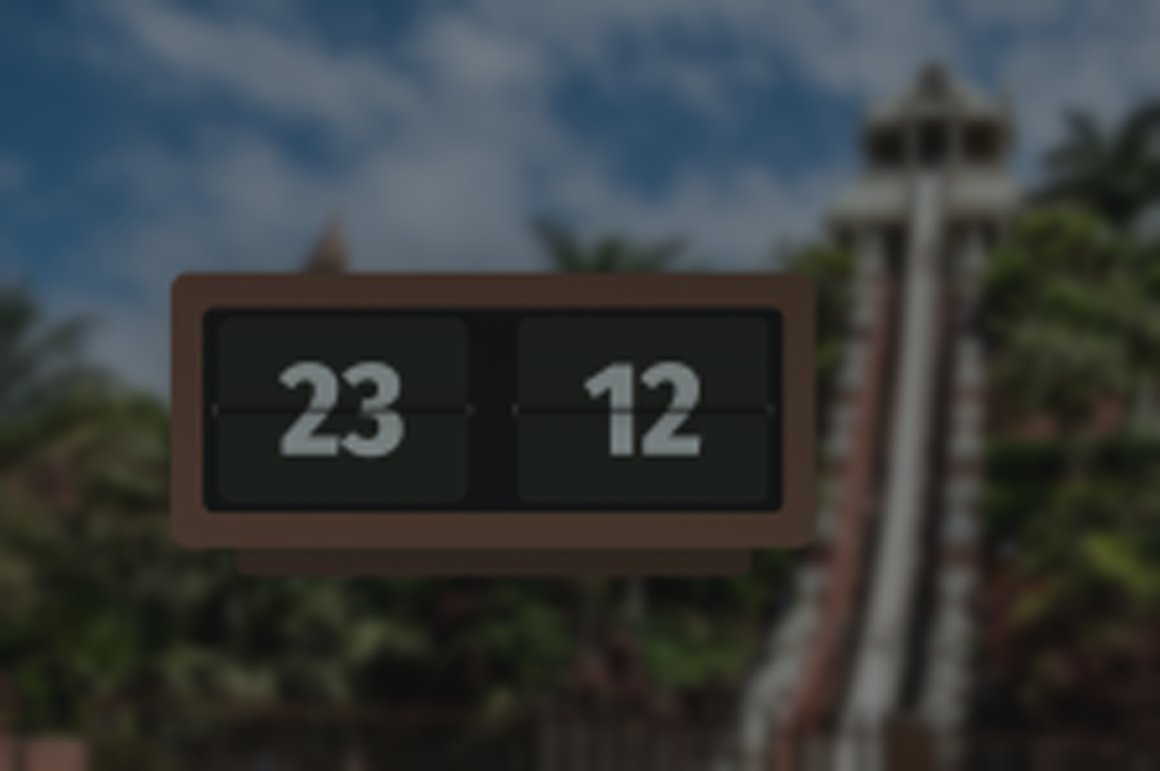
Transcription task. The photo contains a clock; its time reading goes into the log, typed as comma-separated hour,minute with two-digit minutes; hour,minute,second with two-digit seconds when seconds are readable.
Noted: 23,12
